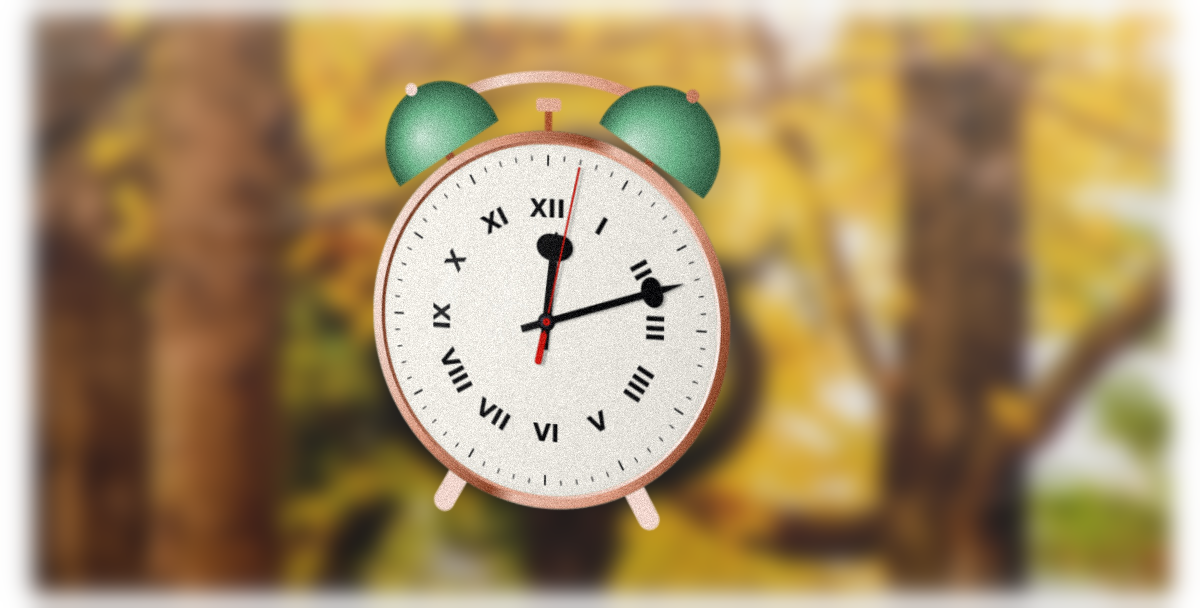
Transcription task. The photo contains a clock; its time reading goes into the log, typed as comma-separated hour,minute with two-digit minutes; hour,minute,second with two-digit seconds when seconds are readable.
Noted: 12,12,02
